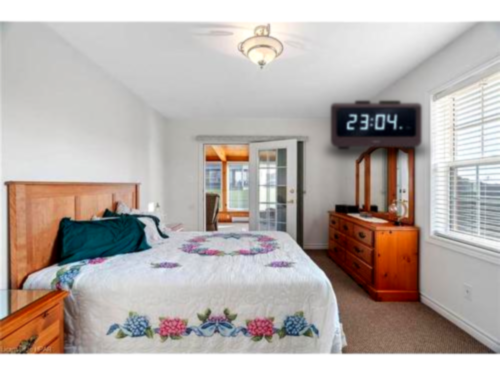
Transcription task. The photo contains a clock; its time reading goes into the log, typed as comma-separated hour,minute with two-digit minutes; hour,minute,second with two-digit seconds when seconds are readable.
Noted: 23,04
